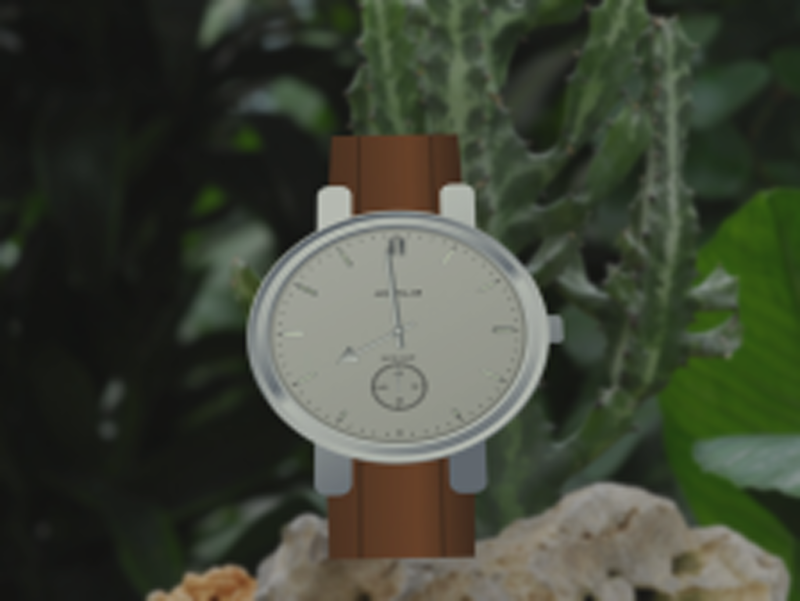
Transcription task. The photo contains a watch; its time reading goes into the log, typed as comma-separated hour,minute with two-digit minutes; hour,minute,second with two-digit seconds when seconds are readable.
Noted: 7,59
